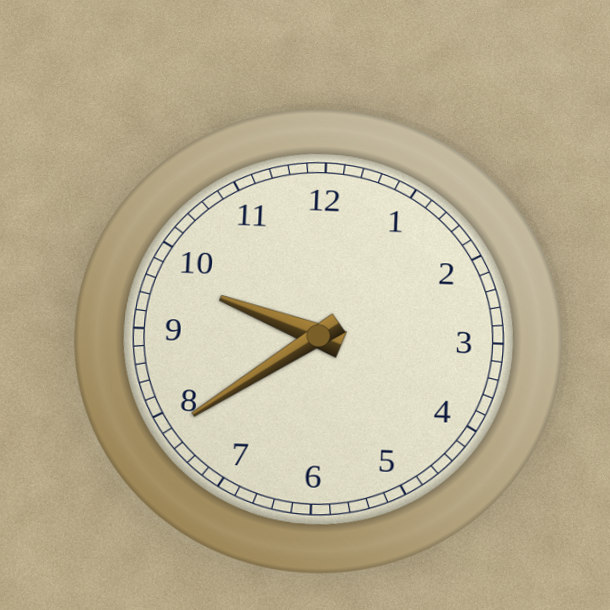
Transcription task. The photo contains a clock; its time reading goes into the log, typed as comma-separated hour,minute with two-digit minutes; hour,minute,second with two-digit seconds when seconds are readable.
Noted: 9,39
